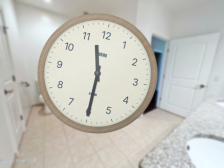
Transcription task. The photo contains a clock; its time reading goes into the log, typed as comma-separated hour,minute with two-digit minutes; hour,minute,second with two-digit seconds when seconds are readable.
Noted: 11,30
